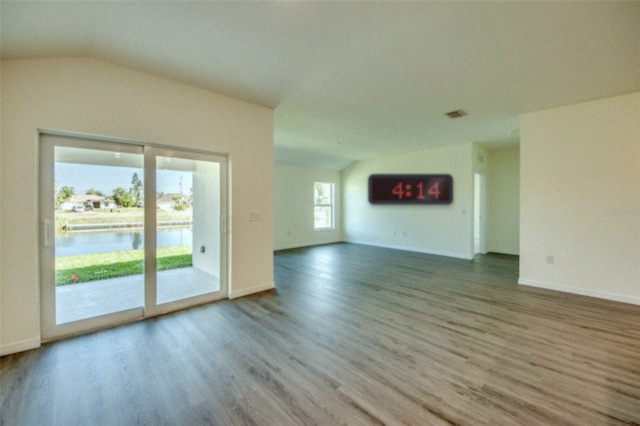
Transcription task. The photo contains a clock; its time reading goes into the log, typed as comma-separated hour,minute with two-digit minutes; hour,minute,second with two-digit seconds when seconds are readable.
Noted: 4,14
